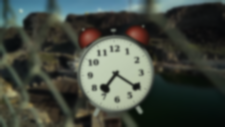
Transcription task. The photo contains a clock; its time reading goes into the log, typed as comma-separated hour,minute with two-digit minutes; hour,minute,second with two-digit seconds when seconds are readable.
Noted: 7,21
